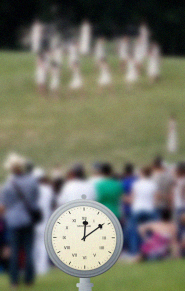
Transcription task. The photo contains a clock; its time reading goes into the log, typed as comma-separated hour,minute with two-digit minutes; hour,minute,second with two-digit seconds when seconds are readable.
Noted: 12,09
